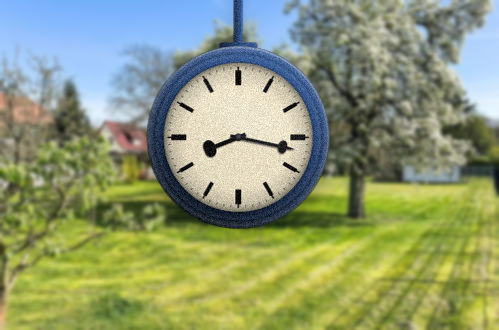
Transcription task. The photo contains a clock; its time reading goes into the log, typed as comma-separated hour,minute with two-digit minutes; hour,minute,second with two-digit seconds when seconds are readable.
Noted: 8,17
